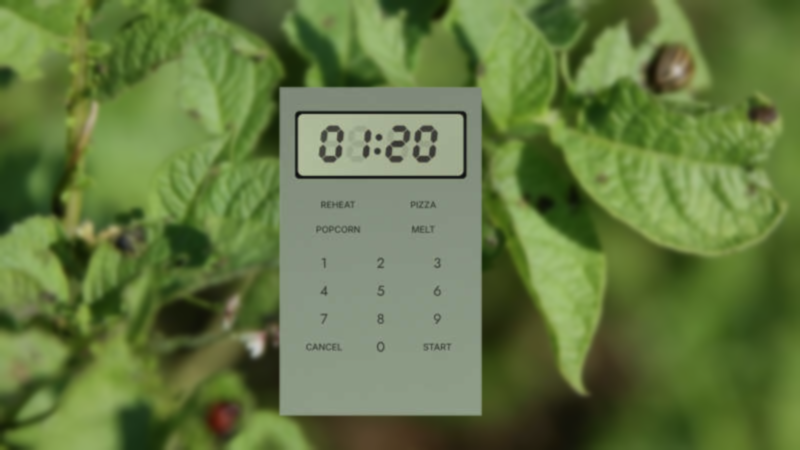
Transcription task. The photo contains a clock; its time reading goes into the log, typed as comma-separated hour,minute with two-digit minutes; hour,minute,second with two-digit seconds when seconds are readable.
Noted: 1,20
